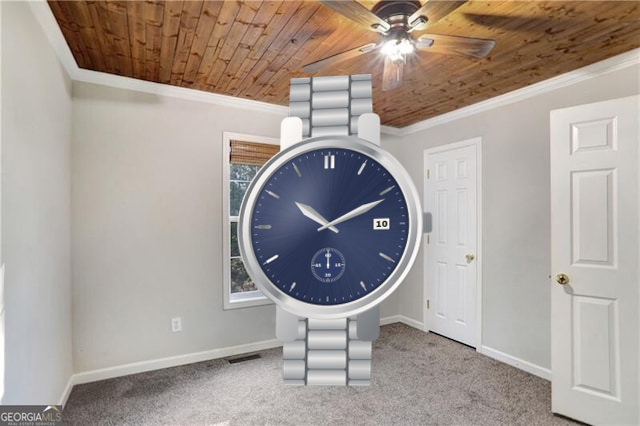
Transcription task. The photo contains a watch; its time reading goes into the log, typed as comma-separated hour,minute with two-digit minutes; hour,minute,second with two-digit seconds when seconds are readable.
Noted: 10,11
